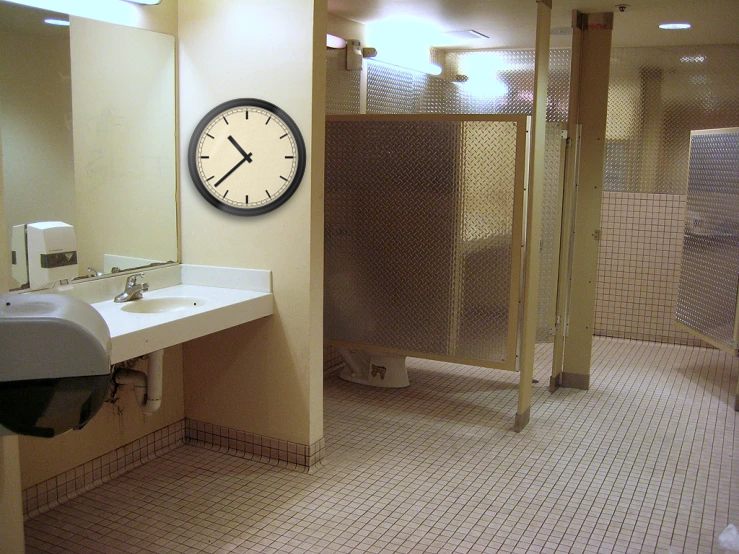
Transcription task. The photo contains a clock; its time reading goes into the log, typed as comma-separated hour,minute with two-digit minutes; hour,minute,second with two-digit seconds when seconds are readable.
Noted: 10,38
